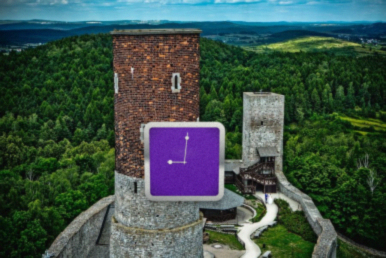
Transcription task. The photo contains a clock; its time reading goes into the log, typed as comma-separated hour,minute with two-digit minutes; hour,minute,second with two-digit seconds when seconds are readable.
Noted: 9,01
